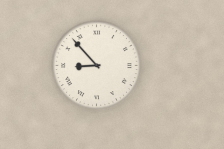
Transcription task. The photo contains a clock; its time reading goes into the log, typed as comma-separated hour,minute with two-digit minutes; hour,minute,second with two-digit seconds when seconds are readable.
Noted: 8,53
